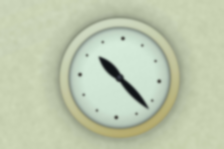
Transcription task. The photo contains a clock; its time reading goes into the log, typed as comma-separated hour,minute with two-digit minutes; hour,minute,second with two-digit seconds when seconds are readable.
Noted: 10,22
